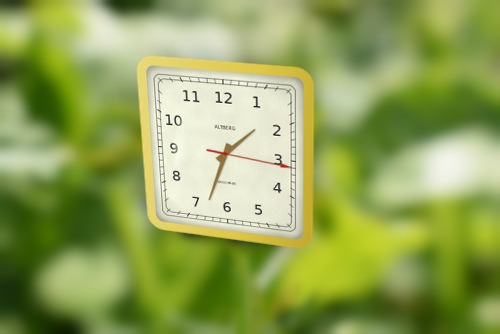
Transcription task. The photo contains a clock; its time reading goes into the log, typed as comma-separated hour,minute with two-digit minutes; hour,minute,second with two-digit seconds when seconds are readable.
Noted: 1,33,16
